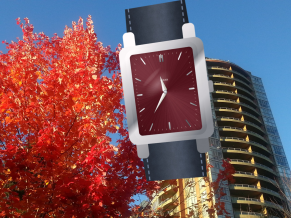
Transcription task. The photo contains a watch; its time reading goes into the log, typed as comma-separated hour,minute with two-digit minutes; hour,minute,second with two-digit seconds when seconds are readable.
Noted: 11,36
